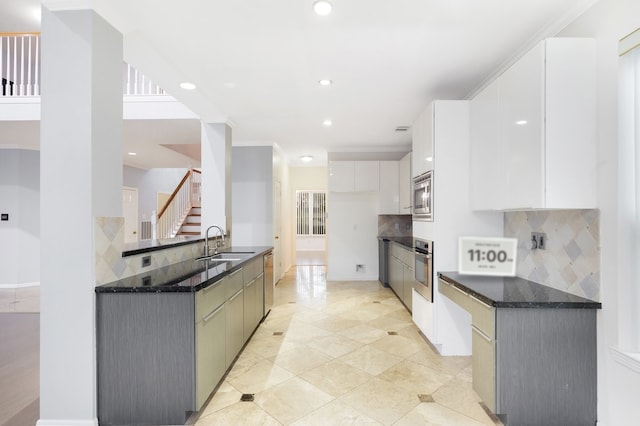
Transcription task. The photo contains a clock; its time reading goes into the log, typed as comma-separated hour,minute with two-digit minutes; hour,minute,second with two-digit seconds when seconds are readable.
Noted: 11,00
